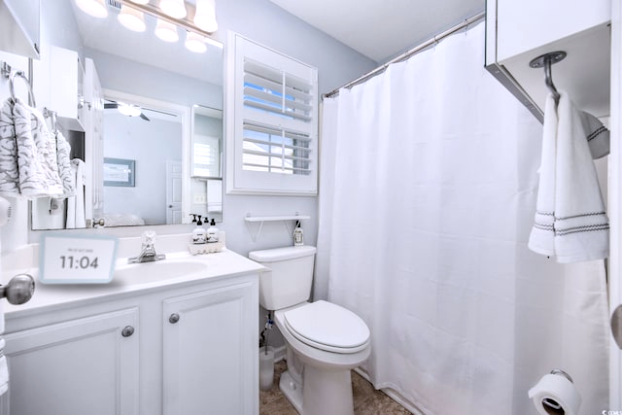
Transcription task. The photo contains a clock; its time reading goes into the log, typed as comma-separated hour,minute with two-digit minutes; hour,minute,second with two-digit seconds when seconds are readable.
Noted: 11,04
